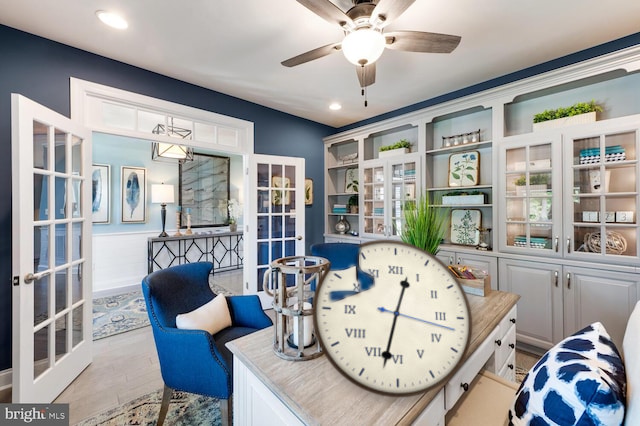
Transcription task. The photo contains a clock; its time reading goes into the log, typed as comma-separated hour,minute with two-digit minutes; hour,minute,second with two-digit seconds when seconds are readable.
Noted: 12,32,17
